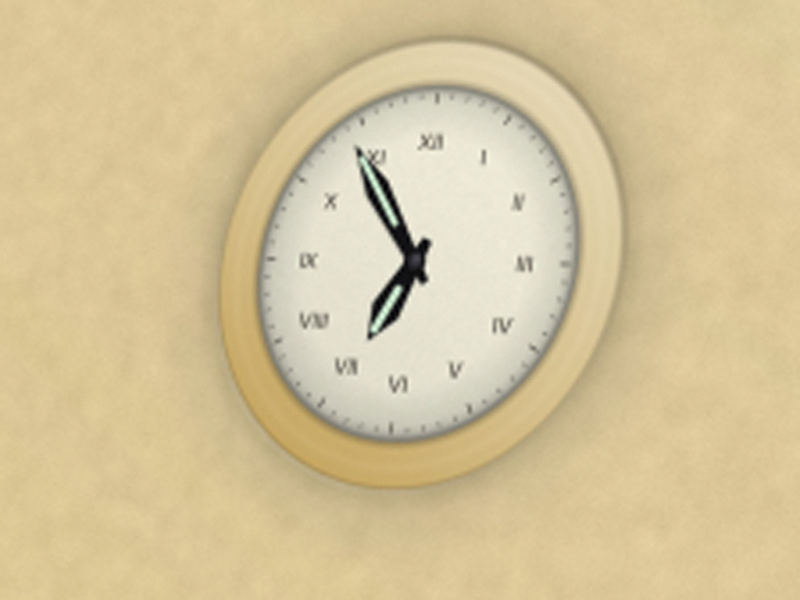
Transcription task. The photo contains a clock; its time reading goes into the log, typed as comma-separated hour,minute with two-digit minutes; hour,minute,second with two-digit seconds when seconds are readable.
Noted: 6,54
